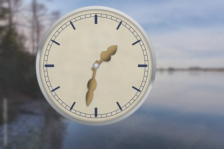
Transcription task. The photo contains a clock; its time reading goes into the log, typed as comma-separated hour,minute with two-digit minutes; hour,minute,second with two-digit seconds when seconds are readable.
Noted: 1,32
